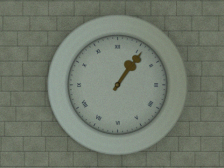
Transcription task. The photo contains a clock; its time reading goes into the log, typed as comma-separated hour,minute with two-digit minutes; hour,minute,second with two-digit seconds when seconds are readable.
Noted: 1,06
